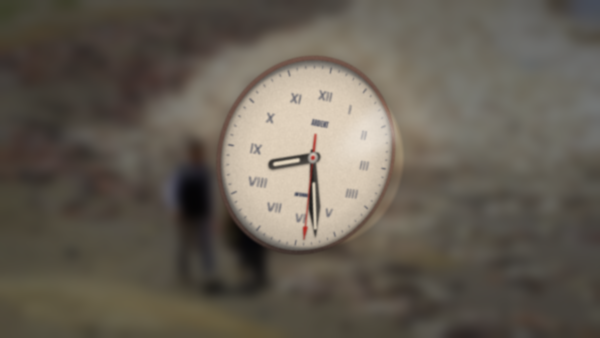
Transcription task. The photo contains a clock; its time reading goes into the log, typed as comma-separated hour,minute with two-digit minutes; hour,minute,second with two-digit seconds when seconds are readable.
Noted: 8,27,29
